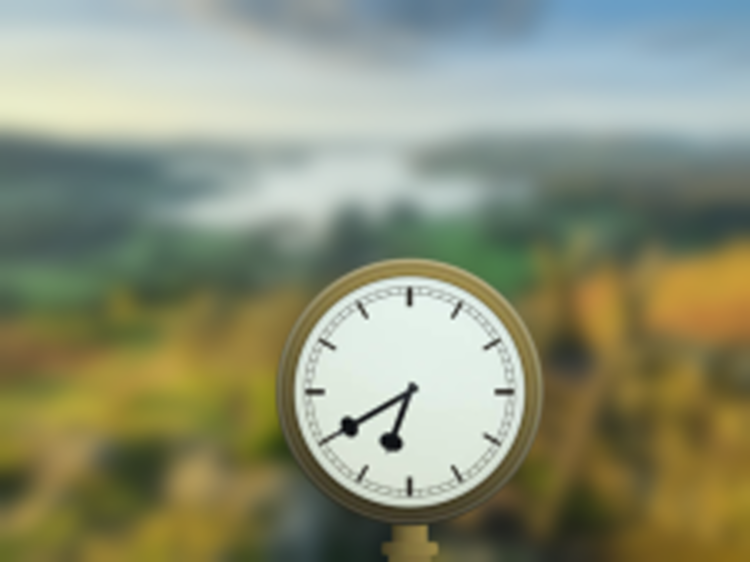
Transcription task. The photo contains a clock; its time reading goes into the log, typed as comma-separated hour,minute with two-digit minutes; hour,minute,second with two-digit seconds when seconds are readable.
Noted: 6,40
